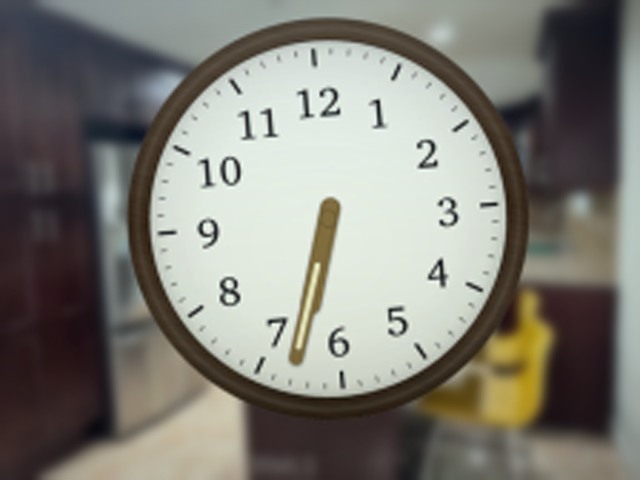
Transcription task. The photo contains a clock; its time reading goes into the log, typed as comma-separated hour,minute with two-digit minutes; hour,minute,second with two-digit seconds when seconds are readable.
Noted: 6,33
